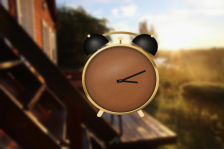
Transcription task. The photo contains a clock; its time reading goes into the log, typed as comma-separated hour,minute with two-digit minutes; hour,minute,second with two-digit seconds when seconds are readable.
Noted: 3,11
